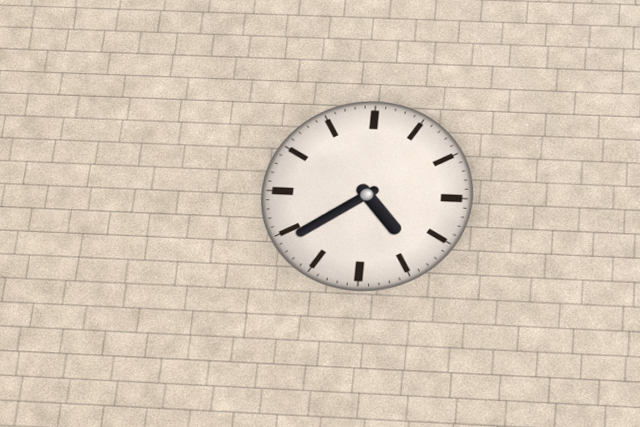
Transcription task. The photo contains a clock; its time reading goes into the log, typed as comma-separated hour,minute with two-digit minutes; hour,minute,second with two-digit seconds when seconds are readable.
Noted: 4,39
